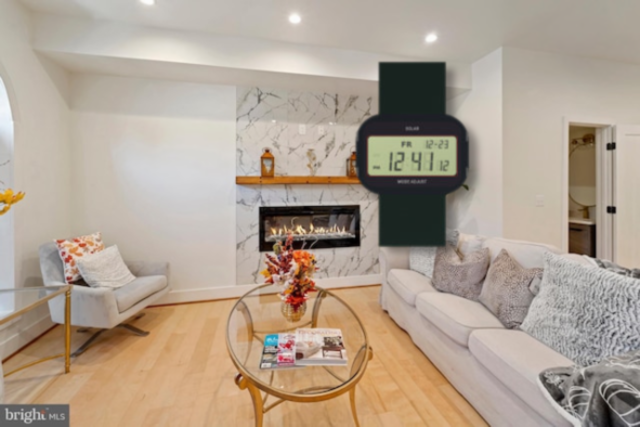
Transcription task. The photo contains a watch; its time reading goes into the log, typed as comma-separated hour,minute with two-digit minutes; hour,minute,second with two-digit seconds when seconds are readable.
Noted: 12,41
